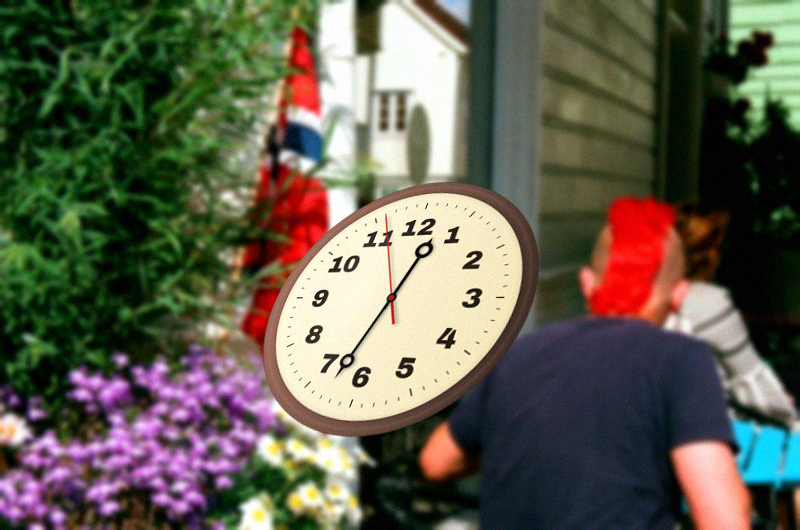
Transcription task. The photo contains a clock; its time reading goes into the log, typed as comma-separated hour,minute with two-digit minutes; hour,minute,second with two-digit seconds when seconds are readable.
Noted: 12,32,56
